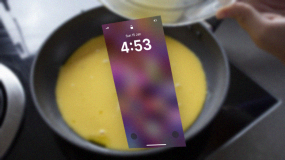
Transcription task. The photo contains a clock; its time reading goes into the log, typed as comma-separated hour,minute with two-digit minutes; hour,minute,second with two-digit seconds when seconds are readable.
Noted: 4,53
